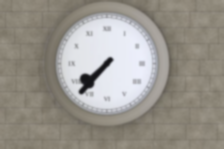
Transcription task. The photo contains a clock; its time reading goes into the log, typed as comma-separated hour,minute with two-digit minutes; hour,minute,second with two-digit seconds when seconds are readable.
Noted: 7,37
